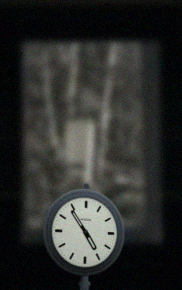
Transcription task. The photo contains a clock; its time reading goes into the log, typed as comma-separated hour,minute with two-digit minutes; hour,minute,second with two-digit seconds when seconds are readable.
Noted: 4,54
